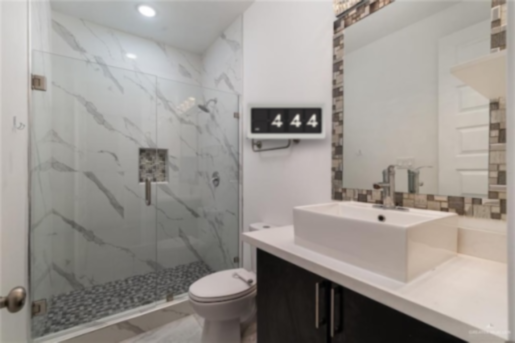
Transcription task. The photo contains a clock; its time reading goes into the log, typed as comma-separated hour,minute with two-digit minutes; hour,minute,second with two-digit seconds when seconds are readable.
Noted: 4,44
